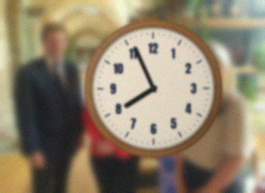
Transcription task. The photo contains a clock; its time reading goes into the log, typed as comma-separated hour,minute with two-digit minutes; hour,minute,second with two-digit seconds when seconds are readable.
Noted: 7,56
